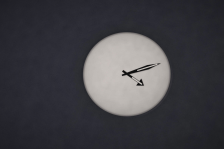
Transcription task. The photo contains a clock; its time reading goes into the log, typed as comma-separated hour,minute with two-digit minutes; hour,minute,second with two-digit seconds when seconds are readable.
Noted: 4,12
